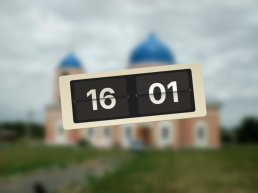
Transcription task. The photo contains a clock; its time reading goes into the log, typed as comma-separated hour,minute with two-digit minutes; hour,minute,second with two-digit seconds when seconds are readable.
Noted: 16,01
